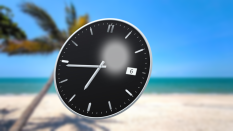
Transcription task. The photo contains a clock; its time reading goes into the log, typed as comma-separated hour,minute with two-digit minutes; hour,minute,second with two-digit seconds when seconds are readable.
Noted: 6,44
